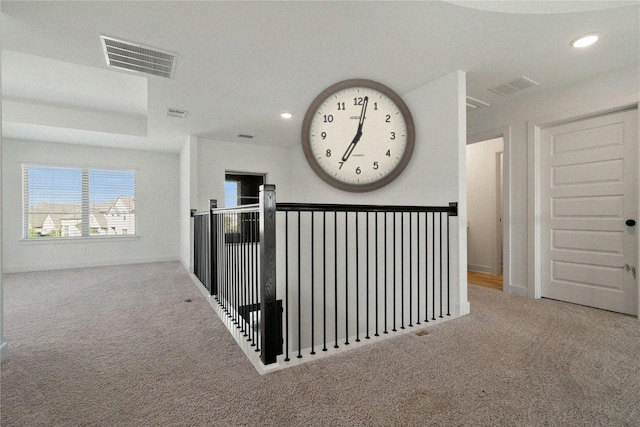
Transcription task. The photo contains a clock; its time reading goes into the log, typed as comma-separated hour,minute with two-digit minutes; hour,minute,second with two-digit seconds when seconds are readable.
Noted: 7,02
